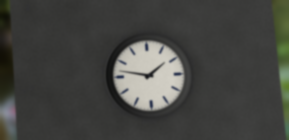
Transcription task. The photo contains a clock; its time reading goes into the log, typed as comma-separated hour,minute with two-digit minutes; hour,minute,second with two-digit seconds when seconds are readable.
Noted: 1,47
